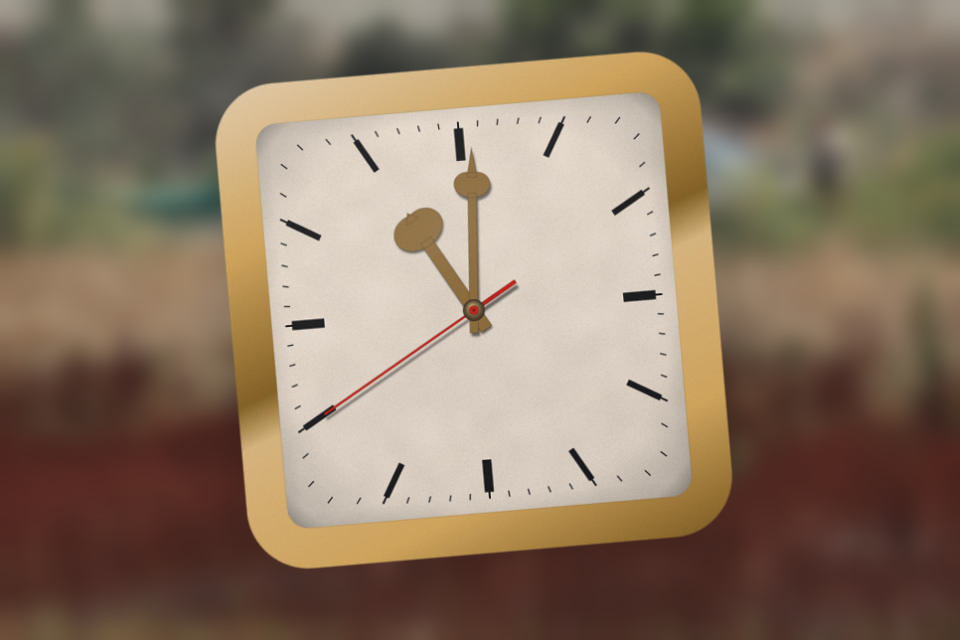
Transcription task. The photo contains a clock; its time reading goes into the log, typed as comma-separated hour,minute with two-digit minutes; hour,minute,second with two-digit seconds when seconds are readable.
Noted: 11,00,40
